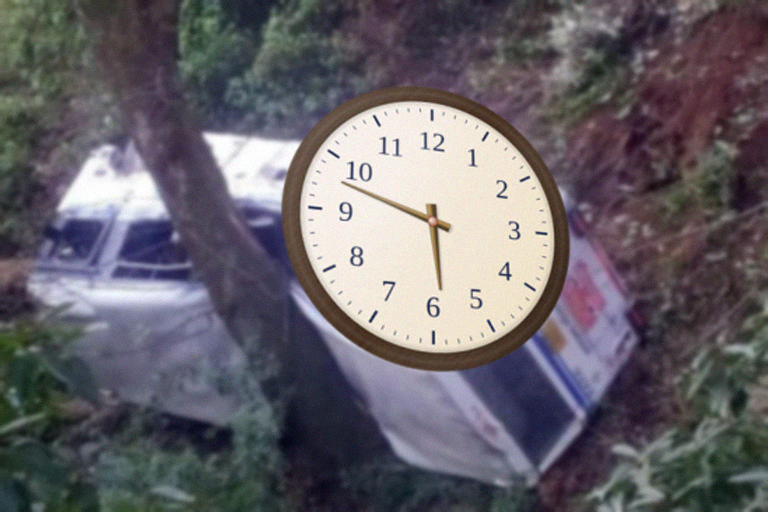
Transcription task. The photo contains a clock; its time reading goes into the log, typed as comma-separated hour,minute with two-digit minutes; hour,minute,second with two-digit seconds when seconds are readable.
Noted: 5,48
